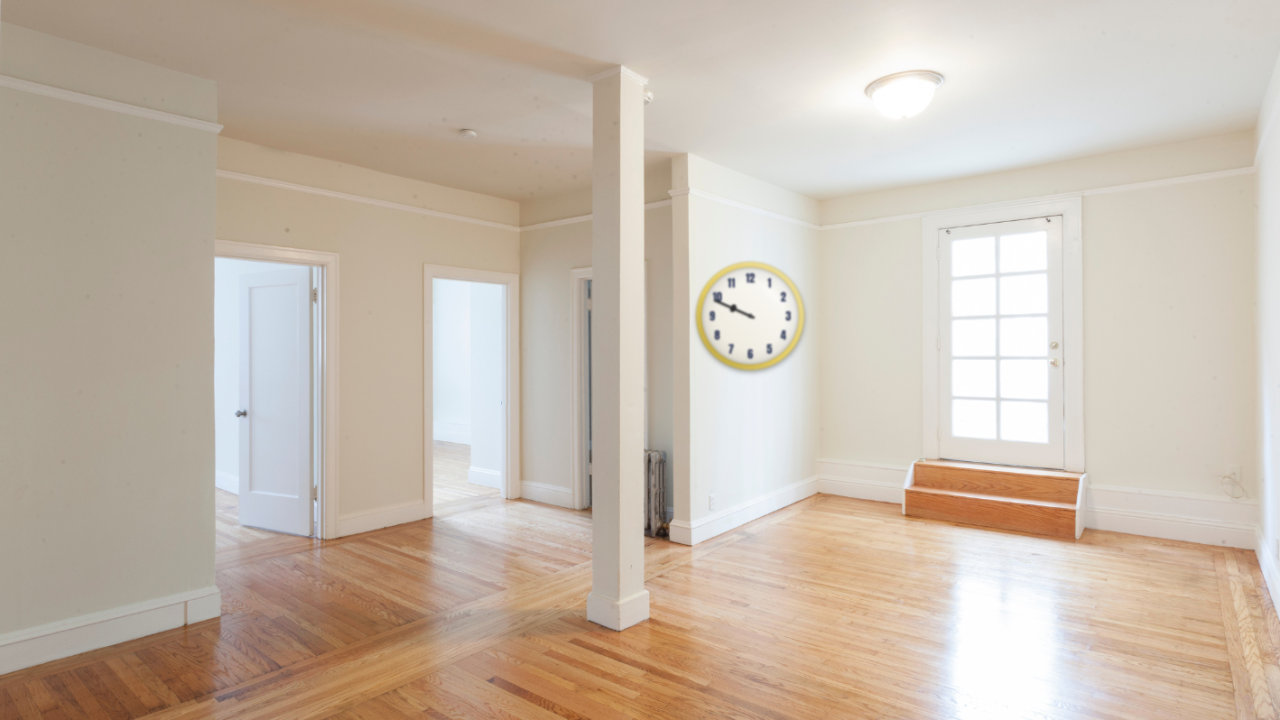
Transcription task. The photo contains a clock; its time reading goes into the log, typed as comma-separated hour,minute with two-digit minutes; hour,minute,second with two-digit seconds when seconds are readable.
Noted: 9,49
